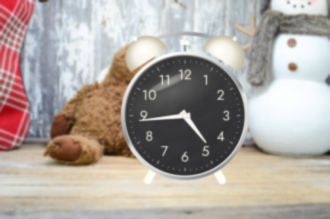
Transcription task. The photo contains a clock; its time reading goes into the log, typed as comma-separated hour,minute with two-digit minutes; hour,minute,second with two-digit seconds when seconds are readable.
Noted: 4,44
